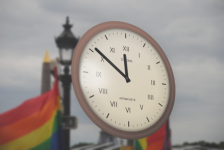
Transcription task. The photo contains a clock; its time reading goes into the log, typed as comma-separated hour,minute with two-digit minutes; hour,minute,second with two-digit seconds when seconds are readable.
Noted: 11,51
